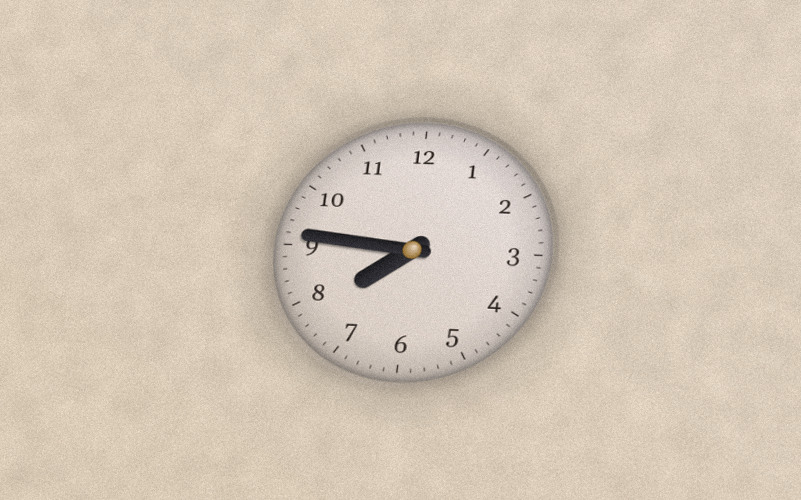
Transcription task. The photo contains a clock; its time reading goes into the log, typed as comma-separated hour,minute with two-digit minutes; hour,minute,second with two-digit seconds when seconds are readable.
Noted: 7,46
